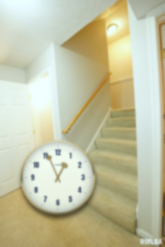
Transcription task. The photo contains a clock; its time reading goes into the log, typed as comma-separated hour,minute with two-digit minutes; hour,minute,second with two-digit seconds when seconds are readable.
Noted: 12,56
